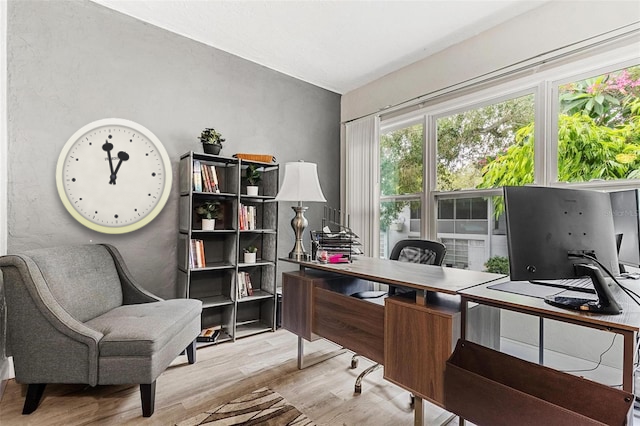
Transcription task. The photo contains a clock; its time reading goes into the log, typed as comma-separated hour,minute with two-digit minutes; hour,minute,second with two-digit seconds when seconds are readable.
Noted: 12,59
